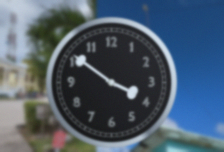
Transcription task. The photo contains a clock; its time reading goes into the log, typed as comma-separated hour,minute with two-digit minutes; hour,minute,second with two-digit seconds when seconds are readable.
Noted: 3,51
